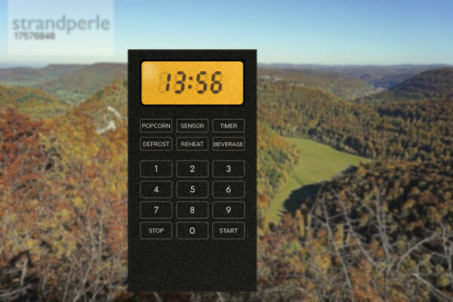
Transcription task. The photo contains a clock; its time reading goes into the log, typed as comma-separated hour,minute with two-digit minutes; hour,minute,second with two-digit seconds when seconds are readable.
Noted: 13,56
